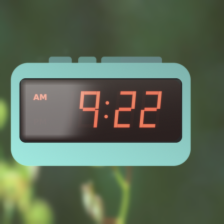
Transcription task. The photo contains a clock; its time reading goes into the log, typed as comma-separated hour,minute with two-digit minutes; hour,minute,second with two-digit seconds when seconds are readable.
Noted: 9,22
